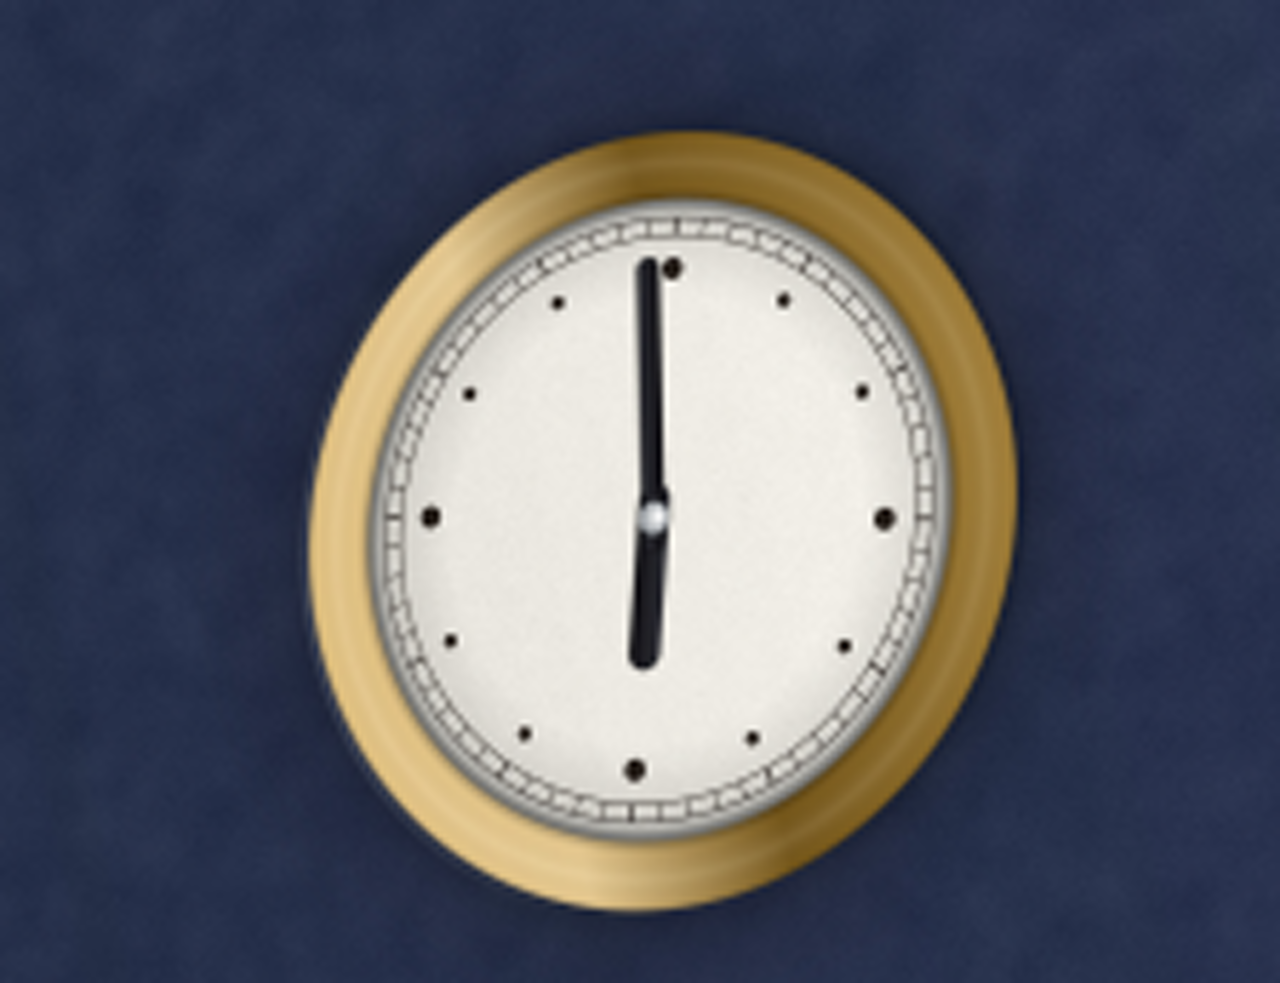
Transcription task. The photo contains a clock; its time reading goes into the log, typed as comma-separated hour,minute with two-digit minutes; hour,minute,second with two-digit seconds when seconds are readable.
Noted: 5,59
